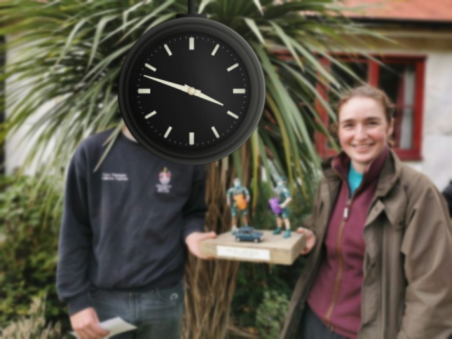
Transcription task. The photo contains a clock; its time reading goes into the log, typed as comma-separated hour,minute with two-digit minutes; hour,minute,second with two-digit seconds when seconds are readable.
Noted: 3,48
